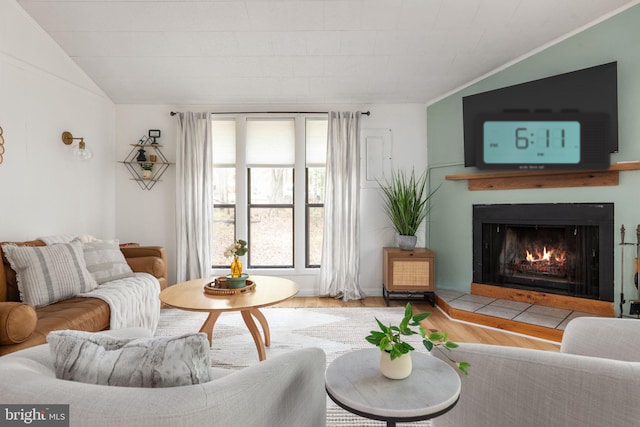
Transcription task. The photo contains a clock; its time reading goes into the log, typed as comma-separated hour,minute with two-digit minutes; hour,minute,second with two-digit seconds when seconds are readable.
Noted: 6,11
